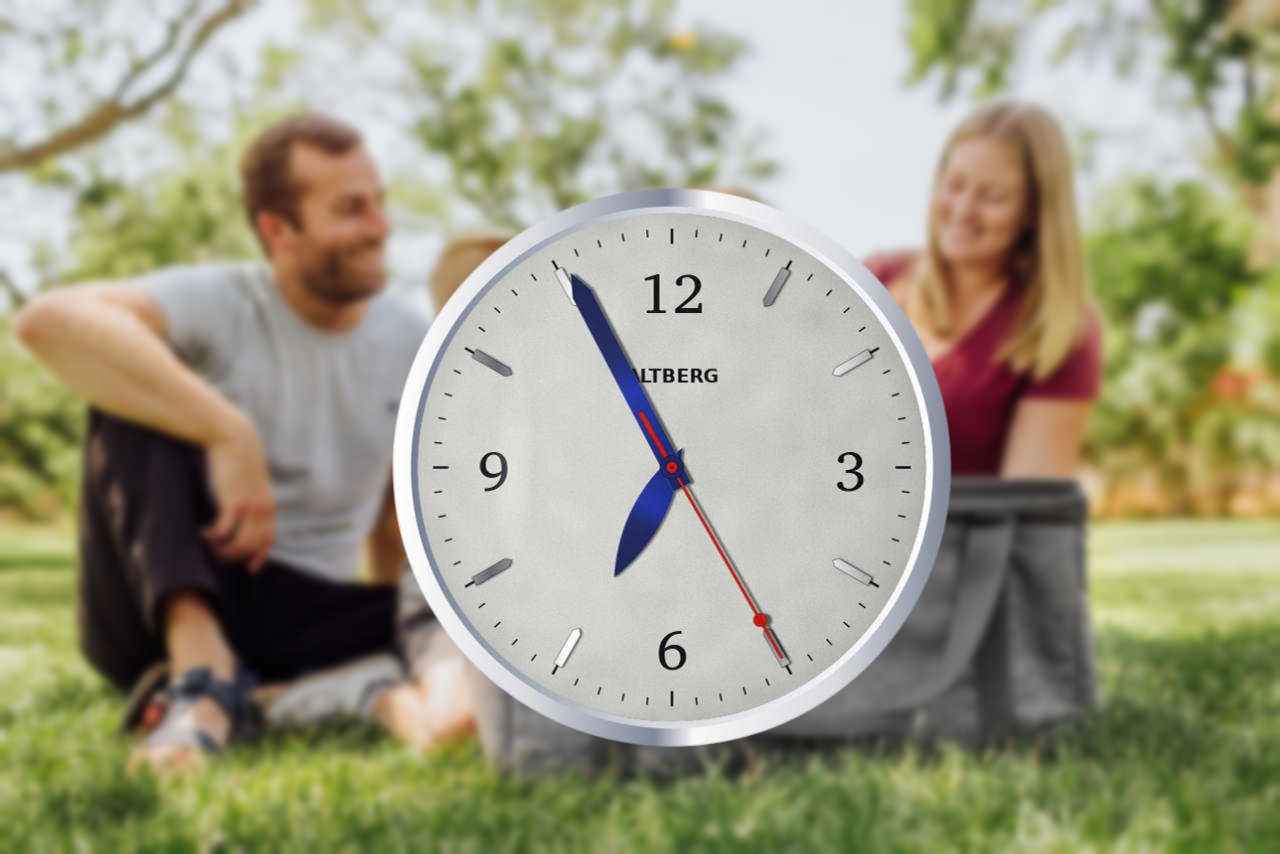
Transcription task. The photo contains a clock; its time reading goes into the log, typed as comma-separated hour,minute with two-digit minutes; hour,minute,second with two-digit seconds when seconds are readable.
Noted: 6,55,25
